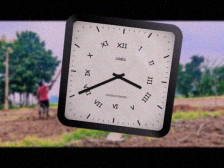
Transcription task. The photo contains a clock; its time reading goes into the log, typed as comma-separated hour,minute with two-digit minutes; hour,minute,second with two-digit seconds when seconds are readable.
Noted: 3,40
